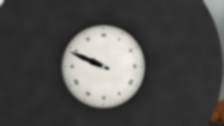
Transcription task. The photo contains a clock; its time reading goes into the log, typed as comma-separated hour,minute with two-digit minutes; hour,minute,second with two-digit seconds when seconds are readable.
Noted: 9,49
